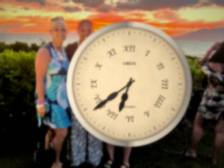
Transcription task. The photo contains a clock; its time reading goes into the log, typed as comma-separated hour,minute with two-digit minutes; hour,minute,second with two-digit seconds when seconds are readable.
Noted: 6,39
